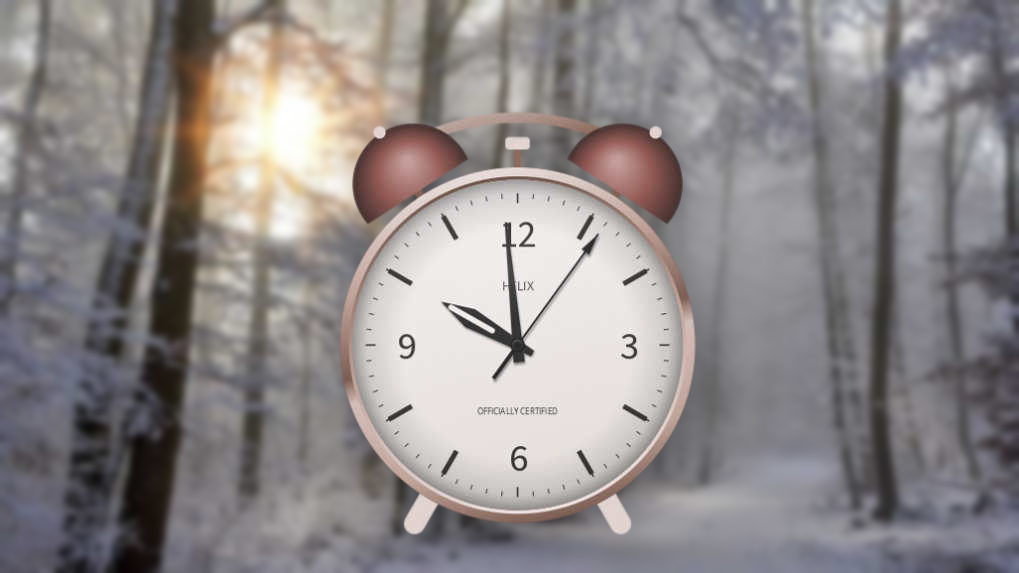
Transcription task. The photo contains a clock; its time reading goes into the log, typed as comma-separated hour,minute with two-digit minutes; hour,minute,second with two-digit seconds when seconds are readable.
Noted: 9,59,06
